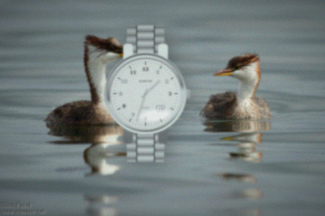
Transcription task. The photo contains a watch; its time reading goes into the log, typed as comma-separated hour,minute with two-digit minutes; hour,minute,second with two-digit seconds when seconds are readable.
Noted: 1,33
